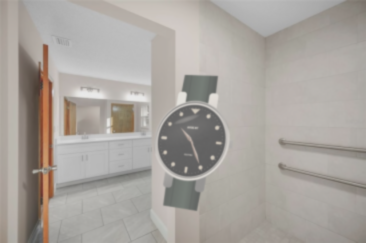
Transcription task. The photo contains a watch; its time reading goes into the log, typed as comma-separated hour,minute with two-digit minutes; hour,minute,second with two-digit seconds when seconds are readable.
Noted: 10,25
